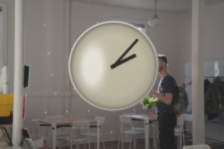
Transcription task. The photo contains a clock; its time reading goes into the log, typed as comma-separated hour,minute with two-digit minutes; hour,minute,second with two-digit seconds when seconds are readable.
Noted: 2,07
